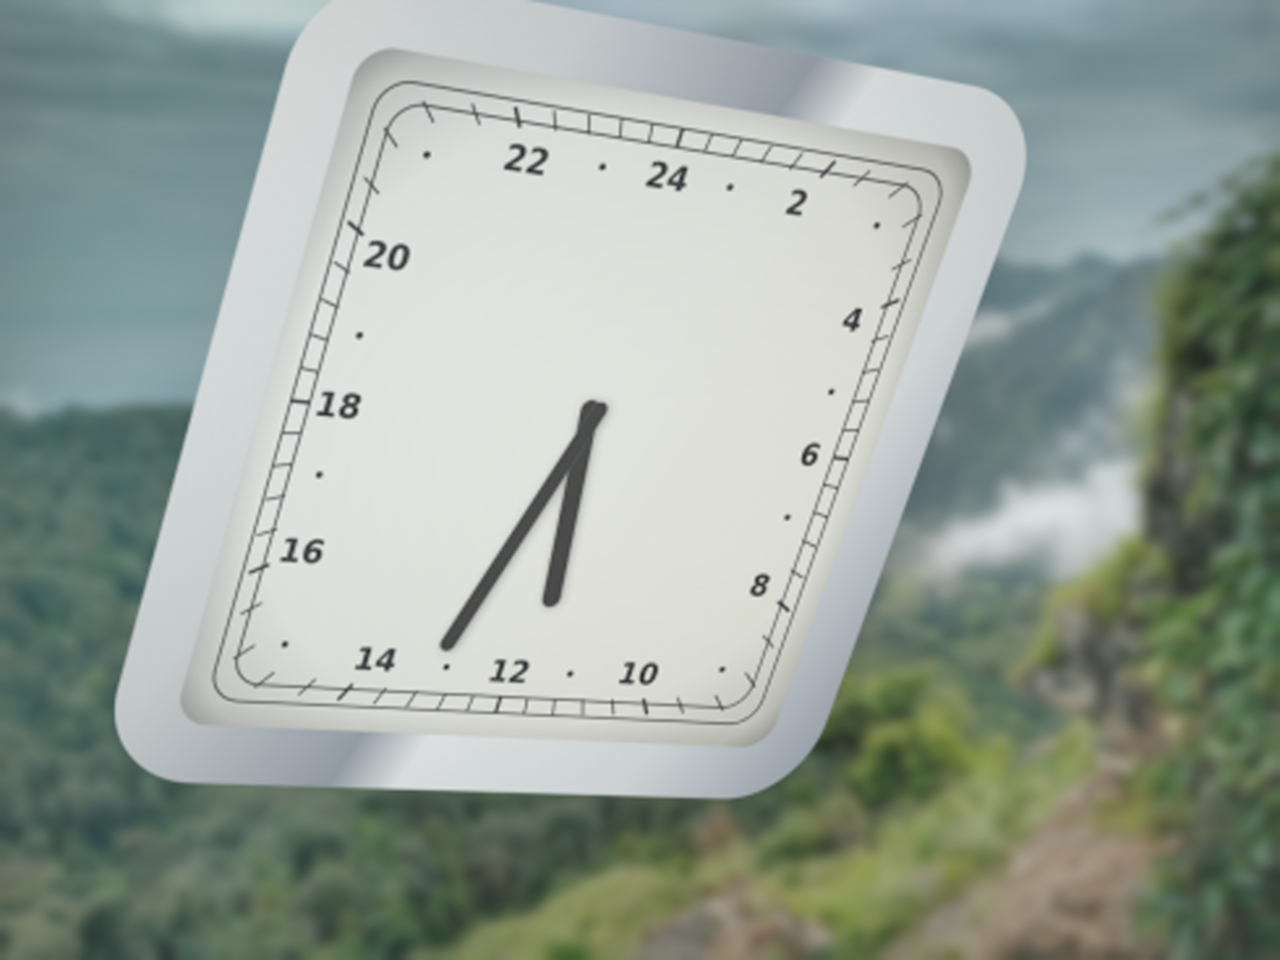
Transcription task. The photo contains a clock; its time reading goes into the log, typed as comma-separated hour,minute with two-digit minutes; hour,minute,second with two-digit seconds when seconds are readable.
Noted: 11,33
